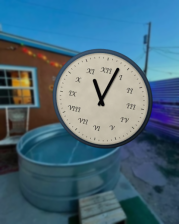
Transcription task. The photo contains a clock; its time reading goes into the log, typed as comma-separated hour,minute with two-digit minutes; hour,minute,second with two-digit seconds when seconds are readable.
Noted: 11,03
